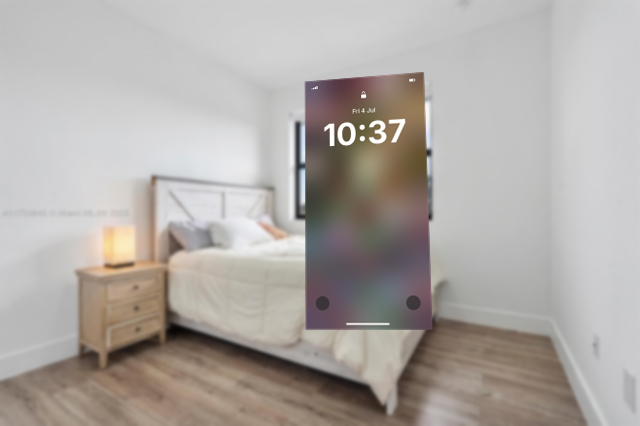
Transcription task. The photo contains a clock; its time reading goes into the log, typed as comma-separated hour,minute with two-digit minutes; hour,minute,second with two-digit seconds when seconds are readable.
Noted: 10,37
